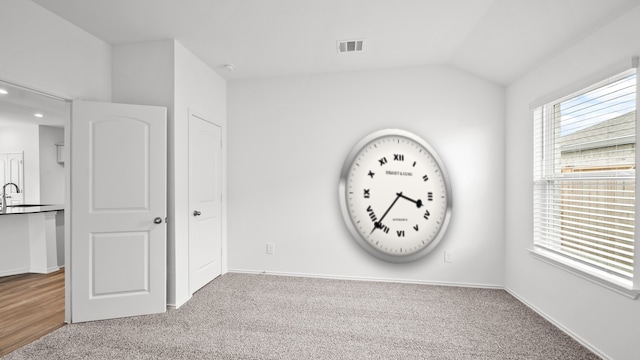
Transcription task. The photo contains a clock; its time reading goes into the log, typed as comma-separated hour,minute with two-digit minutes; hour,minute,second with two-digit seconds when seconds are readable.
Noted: 3,37
